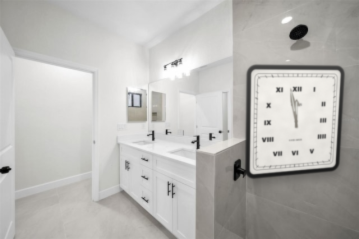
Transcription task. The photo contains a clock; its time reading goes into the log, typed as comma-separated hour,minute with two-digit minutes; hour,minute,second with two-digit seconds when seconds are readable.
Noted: 11,58
